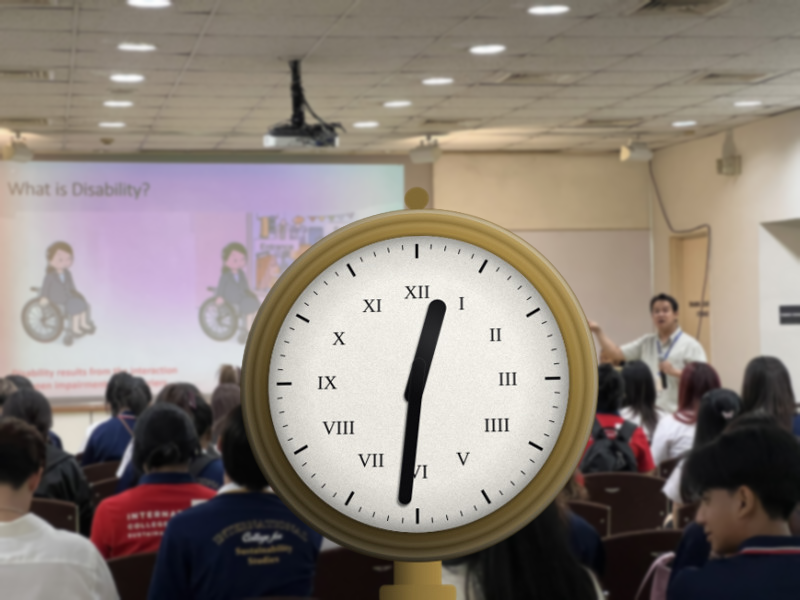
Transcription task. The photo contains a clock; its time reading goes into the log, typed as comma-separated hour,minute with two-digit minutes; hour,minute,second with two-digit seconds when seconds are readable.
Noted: 12,31
